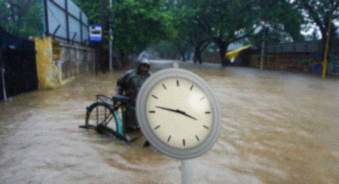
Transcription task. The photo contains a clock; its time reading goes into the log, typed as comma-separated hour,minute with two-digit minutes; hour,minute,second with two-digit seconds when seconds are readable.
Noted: 3,47
